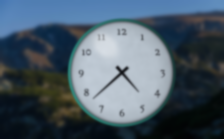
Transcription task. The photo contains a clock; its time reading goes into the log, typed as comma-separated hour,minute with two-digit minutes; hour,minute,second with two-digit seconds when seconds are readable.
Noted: 4,38
